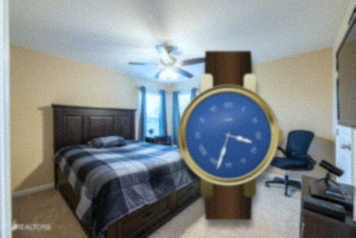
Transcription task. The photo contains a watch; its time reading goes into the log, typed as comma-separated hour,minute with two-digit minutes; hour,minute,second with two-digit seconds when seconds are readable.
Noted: 3,33
